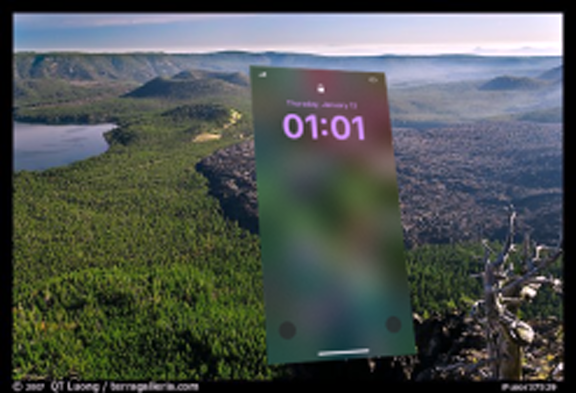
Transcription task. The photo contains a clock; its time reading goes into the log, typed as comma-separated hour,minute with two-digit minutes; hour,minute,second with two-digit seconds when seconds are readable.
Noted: 1,01
